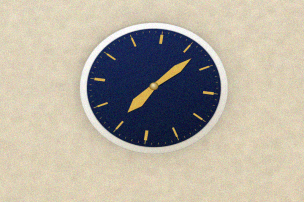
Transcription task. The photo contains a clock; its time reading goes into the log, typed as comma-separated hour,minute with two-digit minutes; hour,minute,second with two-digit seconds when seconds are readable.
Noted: 7,07
